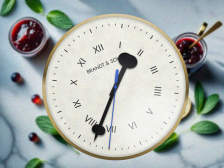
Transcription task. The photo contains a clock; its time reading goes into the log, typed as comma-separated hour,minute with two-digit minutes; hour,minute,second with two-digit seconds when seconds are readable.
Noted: 1,37,35
